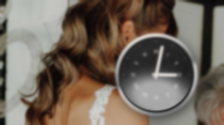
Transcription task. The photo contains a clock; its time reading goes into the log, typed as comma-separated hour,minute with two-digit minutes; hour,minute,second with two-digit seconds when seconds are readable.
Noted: 3,02
